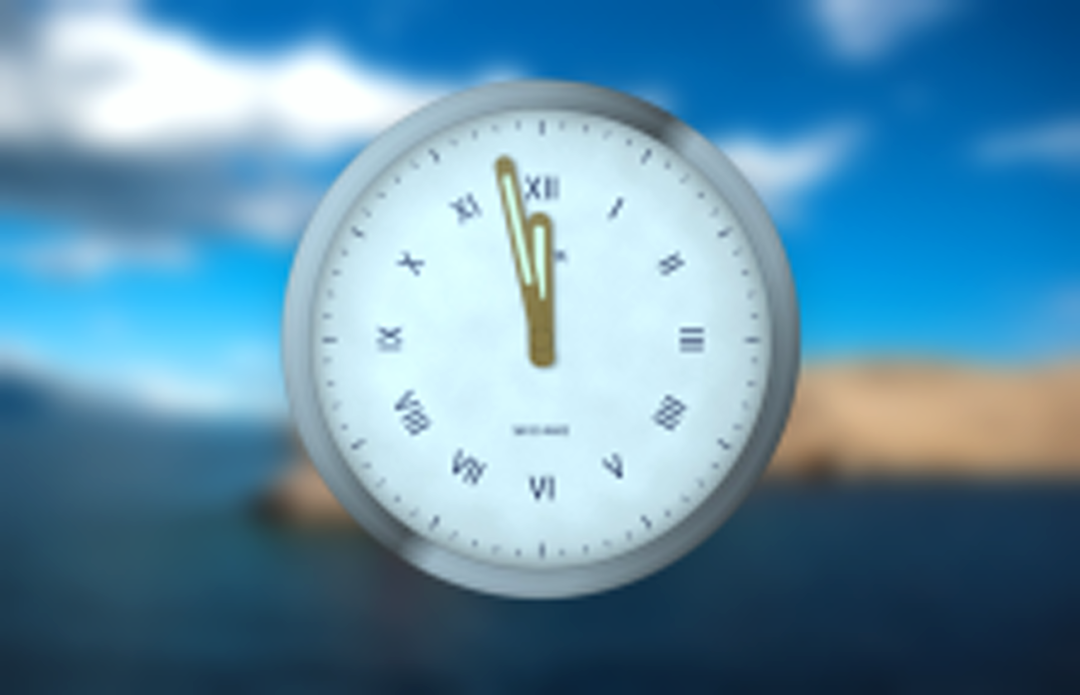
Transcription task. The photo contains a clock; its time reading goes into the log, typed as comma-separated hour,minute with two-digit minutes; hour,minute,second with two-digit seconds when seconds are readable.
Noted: 11,58
